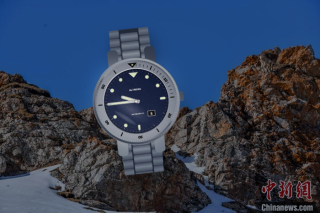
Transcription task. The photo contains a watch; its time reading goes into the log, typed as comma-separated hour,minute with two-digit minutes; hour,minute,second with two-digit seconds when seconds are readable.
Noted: 9,45
